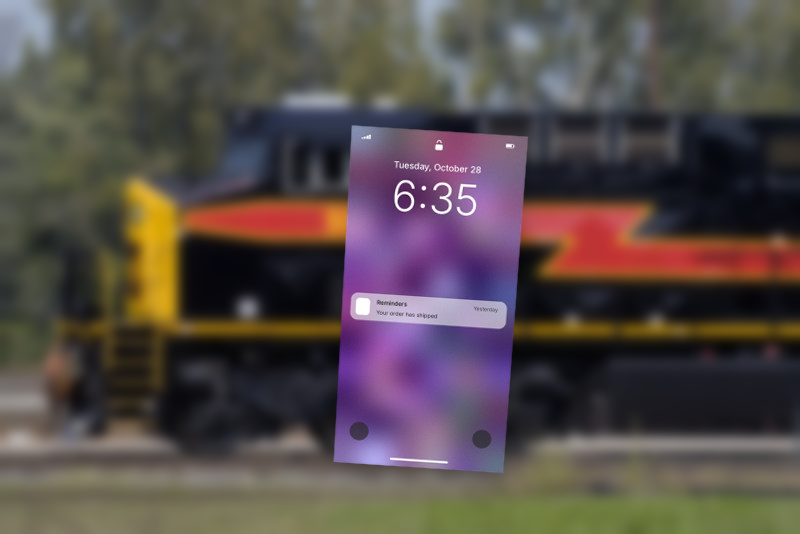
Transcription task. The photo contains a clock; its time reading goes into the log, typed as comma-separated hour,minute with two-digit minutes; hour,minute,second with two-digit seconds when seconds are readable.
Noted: 6,35
